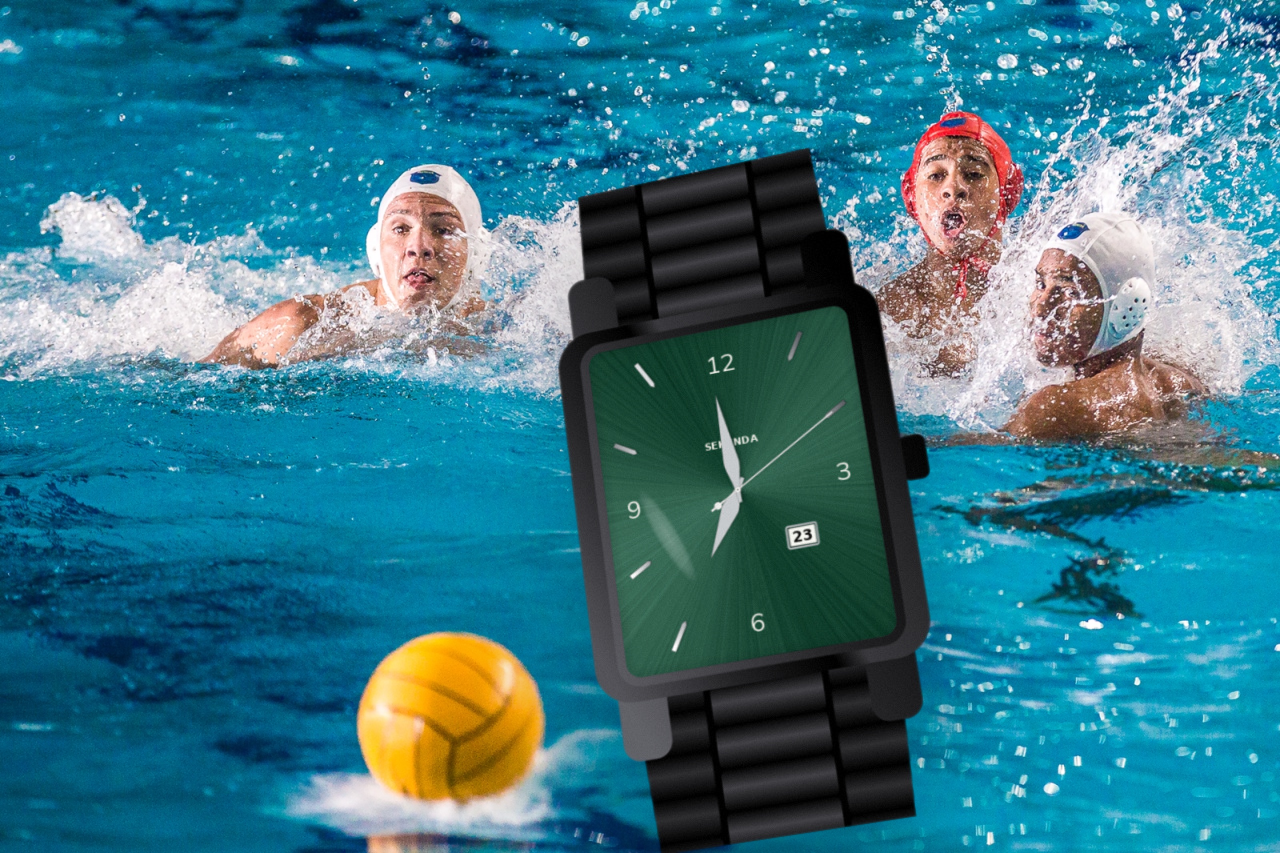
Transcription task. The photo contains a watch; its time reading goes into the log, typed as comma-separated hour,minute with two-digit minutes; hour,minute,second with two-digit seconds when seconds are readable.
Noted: 6,59,10
